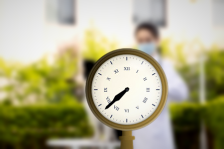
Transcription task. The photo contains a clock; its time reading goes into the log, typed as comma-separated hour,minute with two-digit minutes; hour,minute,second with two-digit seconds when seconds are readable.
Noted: 7,38
